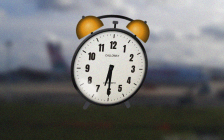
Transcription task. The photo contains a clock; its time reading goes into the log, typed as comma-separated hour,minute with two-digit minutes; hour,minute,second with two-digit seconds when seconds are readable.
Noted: 6,30
